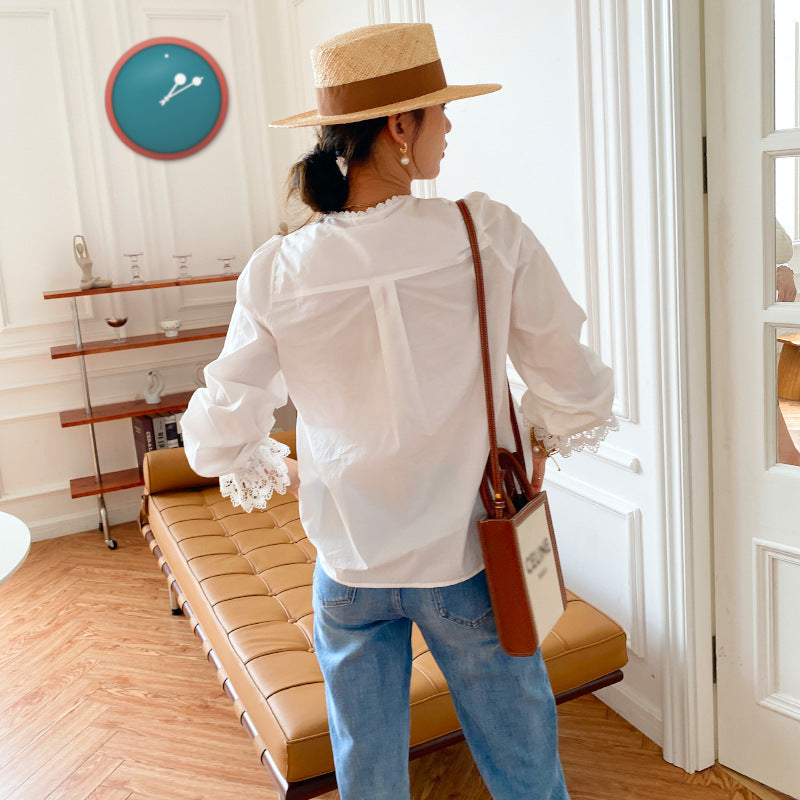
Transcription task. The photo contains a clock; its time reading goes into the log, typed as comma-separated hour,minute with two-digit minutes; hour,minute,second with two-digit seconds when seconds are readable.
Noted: 1,10
